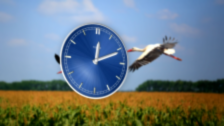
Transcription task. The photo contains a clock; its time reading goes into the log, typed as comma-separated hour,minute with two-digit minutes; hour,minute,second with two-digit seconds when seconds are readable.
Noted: 12,11
